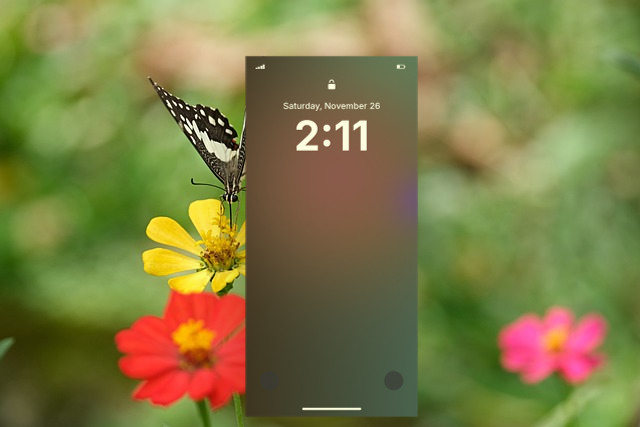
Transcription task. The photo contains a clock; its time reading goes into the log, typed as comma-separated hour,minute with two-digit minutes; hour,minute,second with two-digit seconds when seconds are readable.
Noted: 2,11
